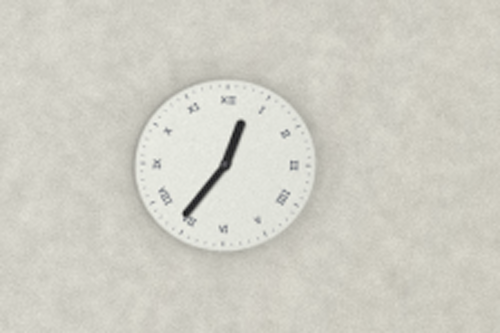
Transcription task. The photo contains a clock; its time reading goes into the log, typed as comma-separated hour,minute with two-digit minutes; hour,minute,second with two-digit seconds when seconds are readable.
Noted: 12,36
